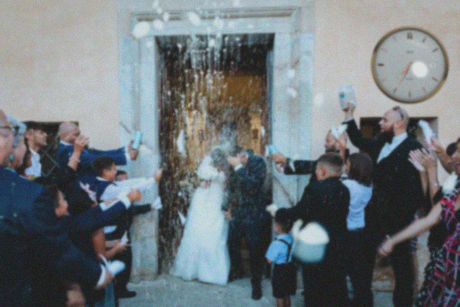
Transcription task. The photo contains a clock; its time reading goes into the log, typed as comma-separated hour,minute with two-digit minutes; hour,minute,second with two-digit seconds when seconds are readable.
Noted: 7,35
